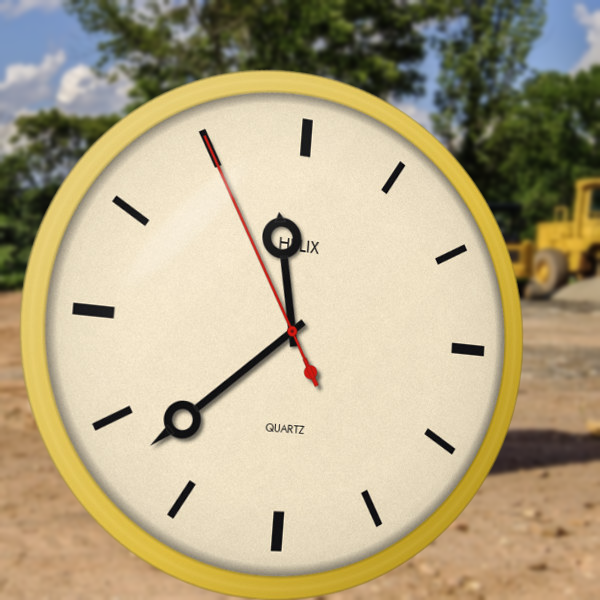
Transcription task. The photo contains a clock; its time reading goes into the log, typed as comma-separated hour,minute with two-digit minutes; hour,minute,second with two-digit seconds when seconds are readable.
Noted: 11,37,55
